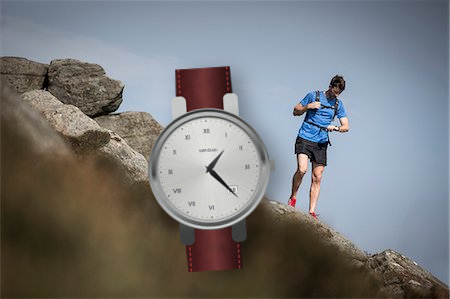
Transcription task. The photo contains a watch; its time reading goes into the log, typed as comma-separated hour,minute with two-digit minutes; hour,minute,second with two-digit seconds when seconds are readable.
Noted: 1,23
